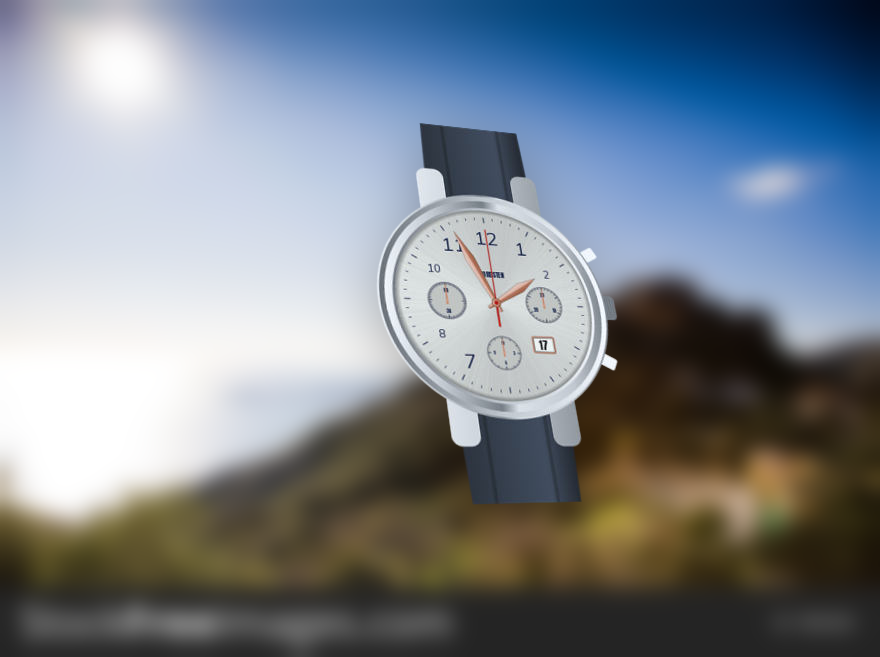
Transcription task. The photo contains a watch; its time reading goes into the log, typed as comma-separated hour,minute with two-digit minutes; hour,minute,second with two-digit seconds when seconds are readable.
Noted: 1,56
